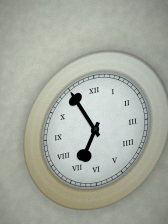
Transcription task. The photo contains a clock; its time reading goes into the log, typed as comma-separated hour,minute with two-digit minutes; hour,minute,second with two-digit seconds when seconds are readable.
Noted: 6,55
